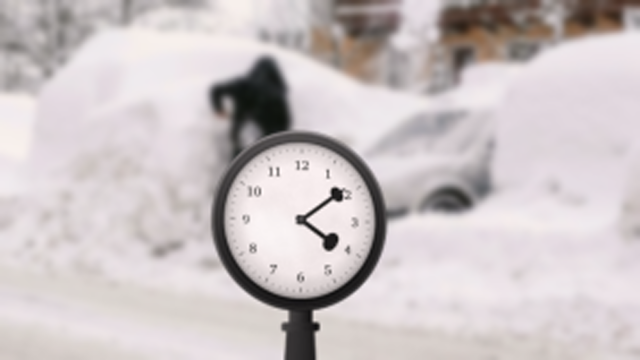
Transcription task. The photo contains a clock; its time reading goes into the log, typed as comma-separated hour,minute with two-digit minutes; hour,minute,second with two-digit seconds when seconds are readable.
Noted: 4,09
